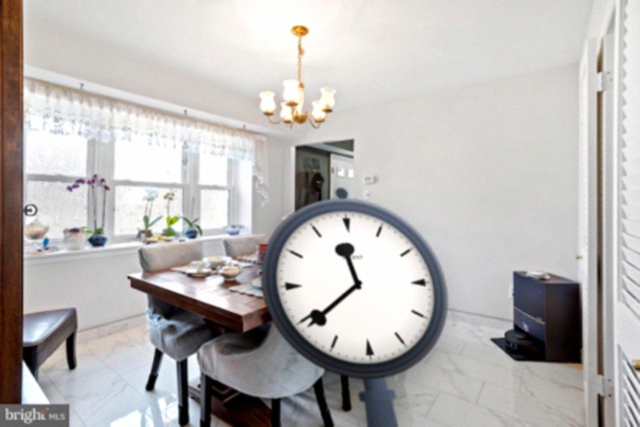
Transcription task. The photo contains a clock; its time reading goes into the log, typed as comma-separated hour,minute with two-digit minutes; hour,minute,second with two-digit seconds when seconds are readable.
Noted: 11,39
